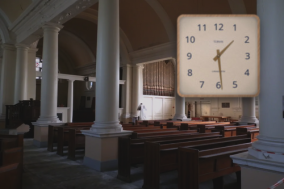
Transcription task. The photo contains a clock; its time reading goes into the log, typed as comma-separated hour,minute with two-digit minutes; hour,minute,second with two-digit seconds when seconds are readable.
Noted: 1,29
